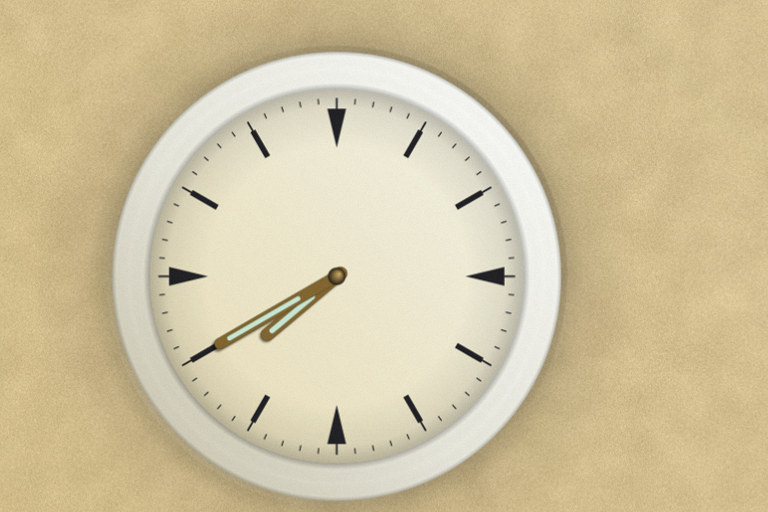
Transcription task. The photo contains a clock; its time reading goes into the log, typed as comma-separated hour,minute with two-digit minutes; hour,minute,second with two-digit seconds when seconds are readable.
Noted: 7,40
